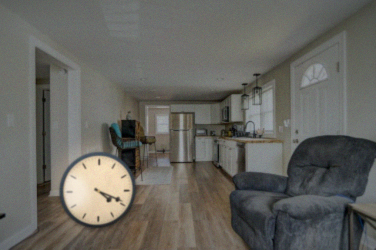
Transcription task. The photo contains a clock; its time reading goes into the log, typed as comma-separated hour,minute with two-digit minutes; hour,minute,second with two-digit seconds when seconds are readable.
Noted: 4,19
